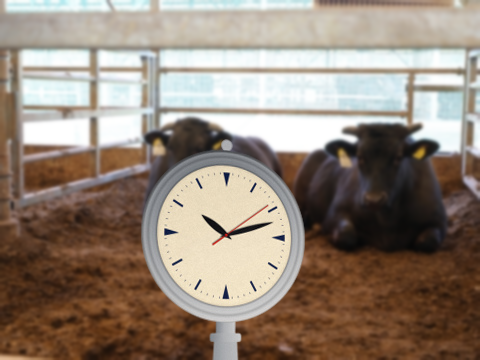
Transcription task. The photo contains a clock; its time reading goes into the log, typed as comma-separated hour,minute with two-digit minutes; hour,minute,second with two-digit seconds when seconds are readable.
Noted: 10,12,09
